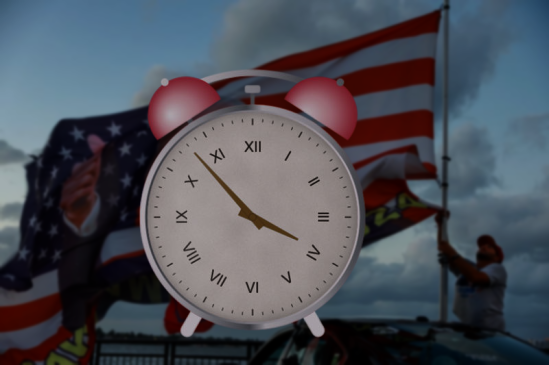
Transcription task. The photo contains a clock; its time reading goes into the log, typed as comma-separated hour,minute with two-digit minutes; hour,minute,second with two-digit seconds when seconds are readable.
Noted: 3,53
